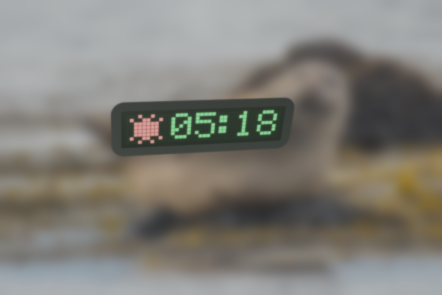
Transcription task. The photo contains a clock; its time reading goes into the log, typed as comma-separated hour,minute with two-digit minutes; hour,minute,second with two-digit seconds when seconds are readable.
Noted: 5,18
